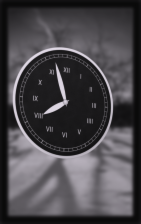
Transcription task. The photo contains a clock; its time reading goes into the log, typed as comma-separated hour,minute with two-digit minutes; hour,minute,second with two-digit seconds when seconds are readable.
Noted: 7,57
